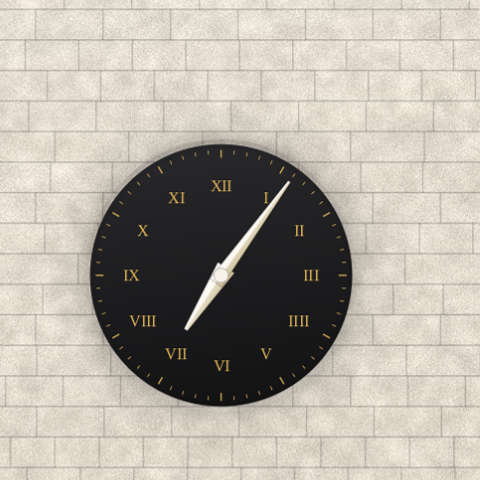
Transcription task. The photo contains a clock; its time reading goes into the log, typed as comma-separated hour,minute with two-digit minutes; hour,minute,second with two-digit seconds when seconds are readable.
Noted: 7,06
